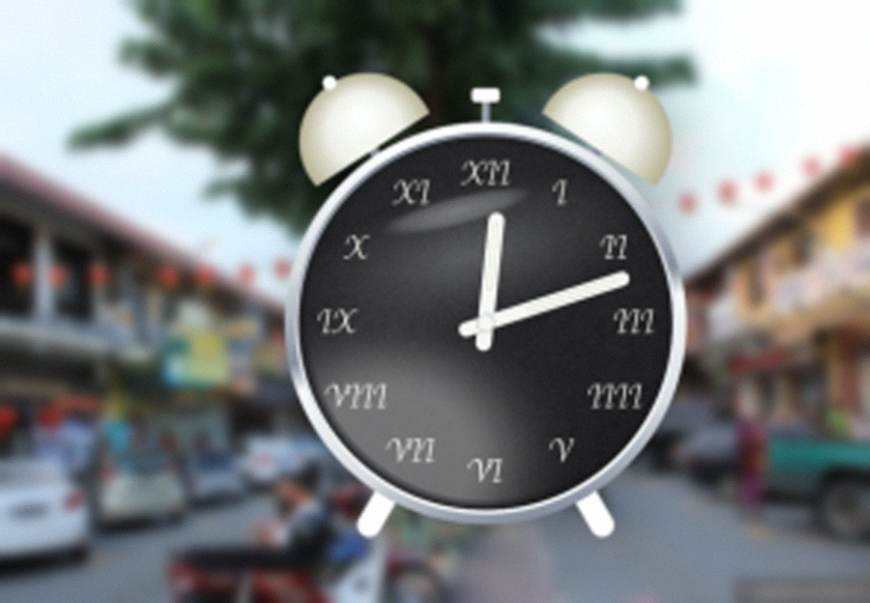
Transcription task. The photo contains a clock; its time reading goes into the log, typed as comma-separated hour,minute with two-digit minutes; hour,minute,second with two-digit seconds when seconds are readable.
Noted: 12,12
